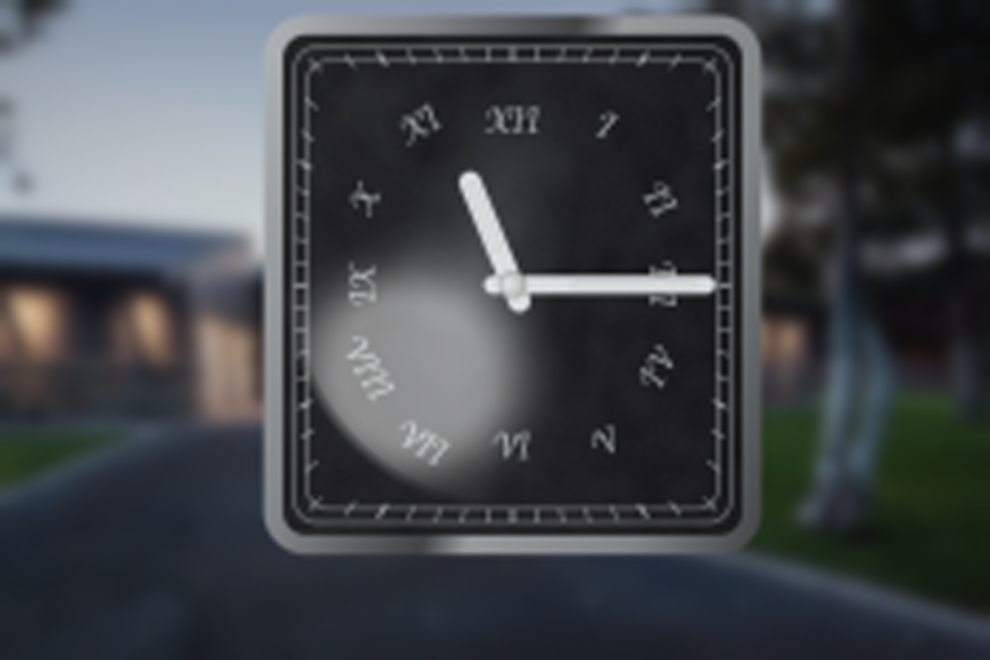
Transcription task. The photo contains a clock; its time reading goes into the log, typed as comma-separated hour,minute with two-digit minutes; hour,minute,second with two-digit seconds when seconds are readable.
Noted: 11,15
